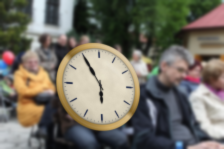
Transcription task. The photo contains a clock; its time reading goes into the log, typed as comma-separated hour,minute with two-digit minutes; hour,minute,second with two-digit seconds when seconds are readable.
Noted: 5,55
